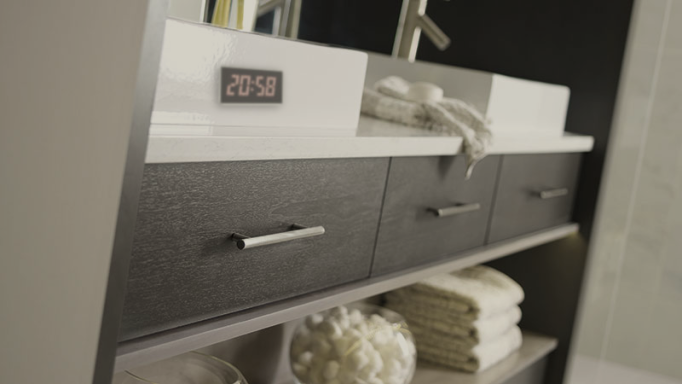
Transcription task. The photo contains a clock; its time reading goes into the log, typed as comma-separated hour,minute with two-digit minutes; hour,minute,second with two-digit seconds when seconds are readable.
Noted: 20,58
